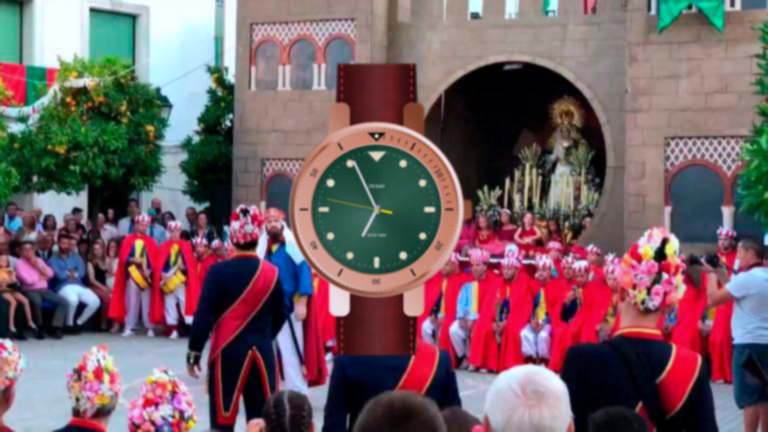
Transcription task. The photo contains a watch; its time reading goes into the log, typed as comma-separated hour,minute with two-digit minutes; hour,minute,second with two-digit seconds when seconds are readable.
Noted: 6,55,47
